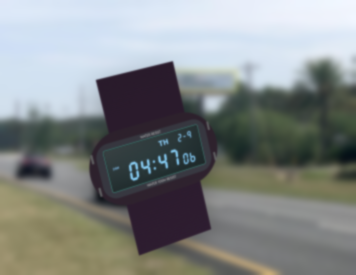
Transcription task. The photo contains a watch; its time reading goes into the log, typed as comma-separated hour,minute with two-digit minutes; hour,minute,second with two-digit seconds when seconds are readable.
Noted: 4,47,06
